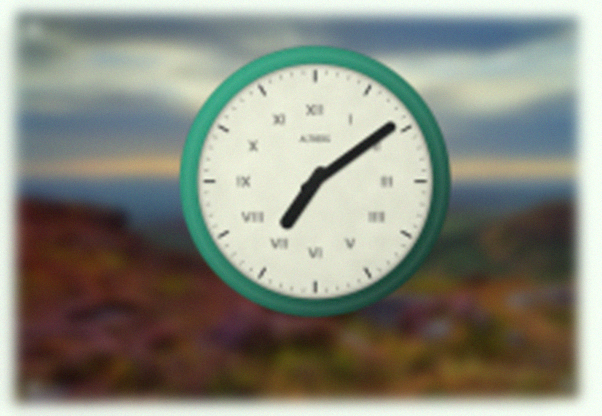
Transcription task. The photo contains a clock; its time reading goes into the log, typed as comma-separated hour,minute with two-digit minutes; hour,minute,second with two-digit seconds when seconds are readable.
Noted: 7,09
